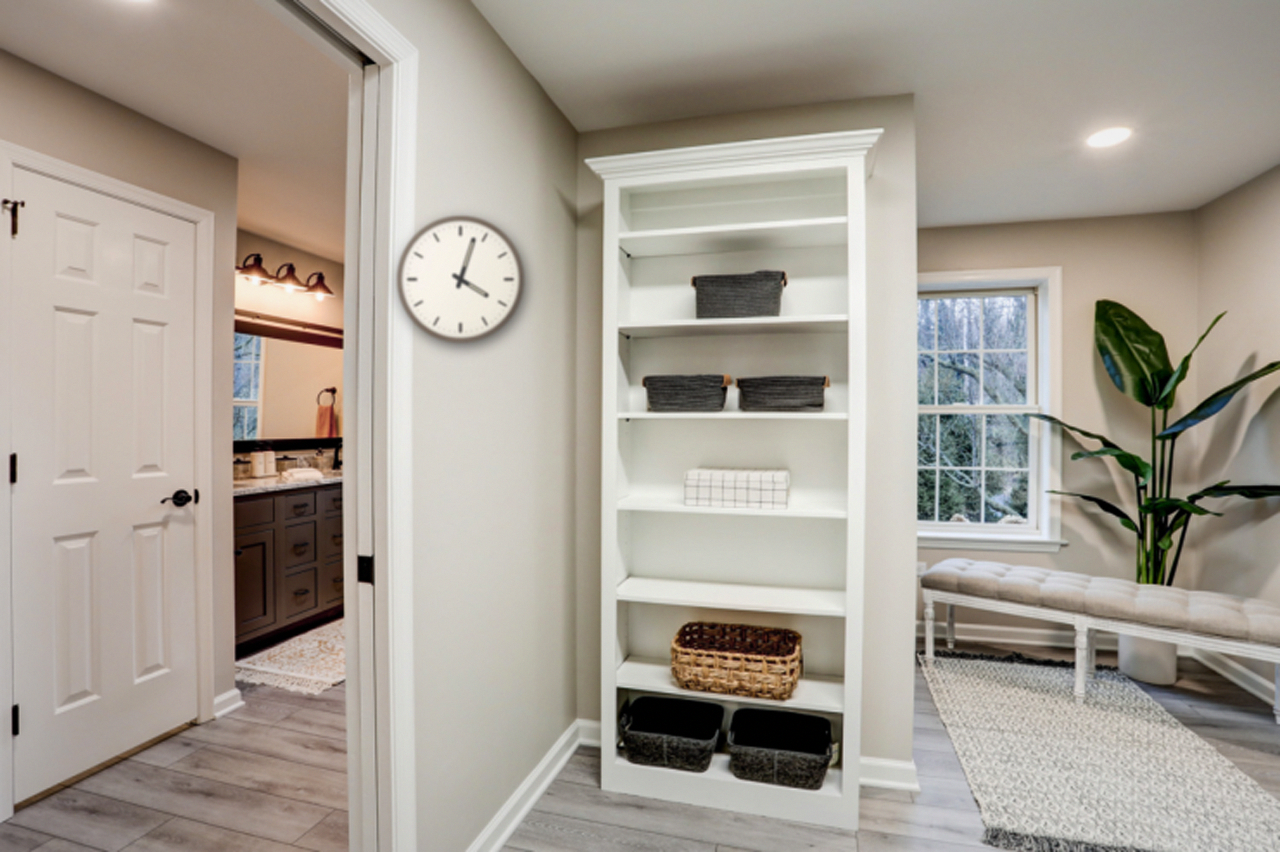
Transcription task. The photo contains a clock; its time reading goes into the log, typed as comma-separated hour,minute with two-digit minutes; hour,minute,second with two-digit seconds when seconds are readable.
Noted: 4,03
